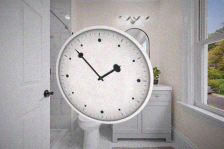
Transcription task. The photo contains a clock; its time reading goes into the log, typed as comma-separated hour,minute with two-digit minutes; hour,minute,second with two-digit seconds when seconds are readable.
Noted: 1,53
